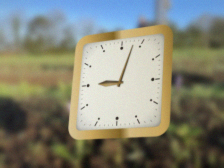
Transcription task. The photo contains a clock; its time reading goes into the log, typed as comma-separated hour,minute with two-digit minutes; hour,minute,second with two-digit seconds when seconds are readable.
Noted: 9,03
